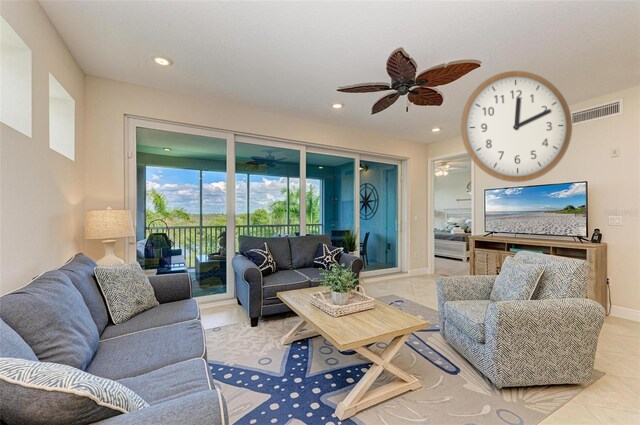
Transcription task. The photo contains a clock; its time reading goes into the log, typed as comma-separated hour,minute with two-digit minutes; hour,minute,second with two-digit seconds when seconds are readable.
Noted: 12,11
